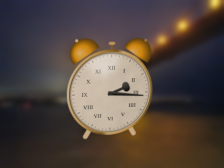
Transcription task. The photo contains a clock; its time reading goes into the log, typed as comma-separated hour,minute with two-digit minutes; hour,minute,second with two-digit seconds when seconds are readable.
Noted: 2,16
